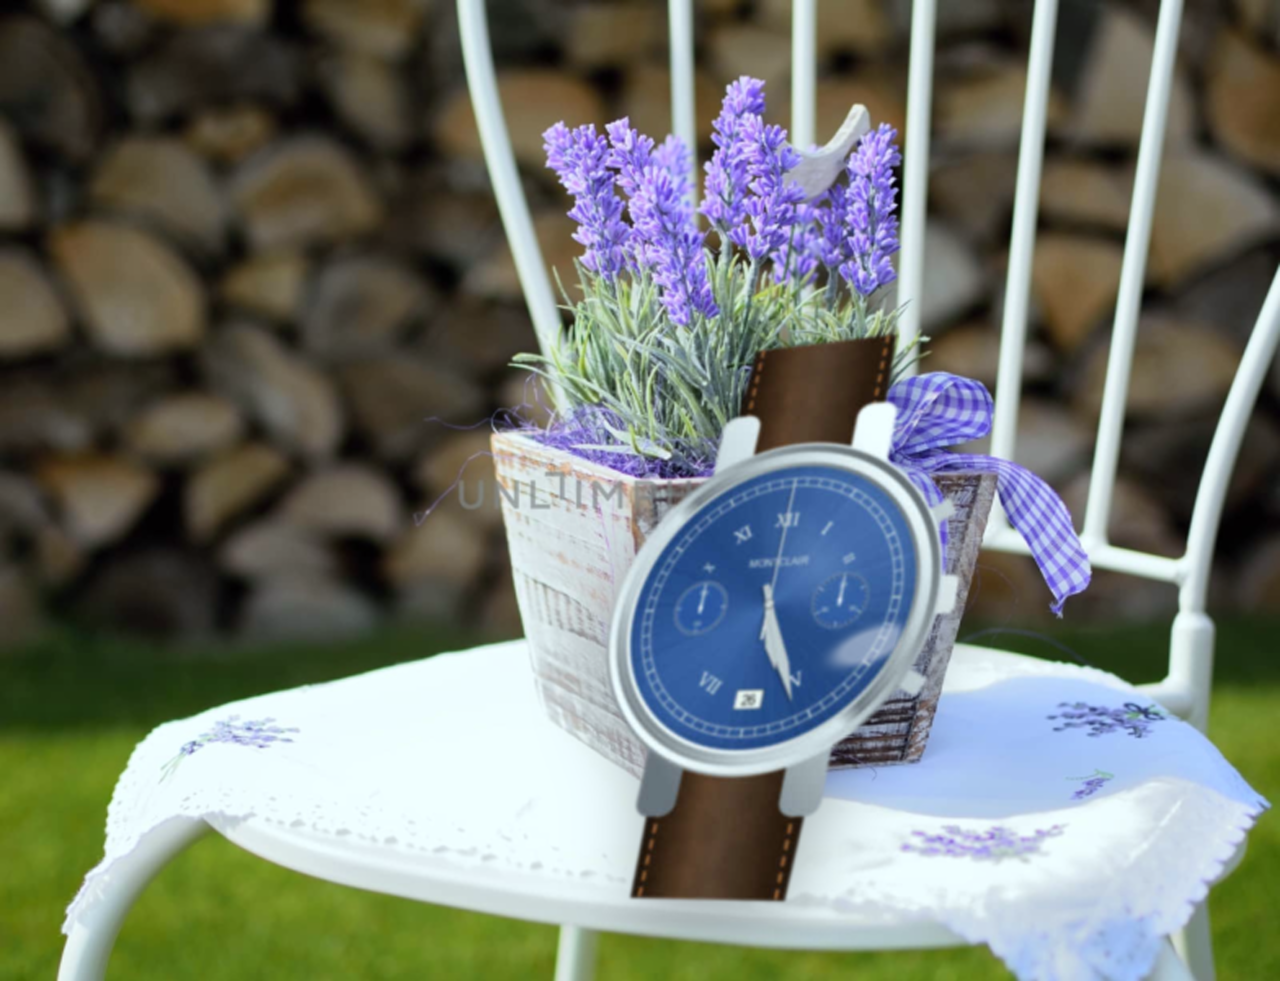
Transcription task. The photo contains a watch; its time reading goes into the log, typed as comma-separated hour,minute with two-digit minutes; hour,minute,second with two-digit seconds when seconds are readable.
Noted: 5,26
